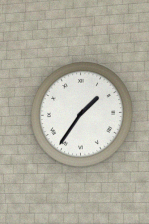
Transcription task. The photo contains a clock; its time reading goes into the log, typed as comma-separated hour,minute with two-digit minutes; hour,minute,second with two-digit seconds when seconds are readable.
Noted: 1,36
